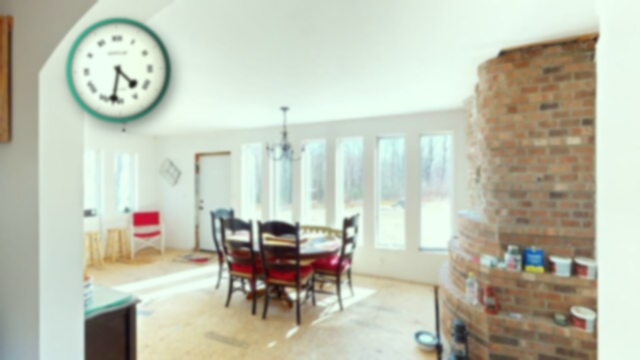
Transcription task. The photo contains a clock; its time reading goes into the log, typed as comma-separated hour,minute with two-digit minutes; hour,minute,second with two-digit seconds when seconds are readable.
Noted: 4,32
